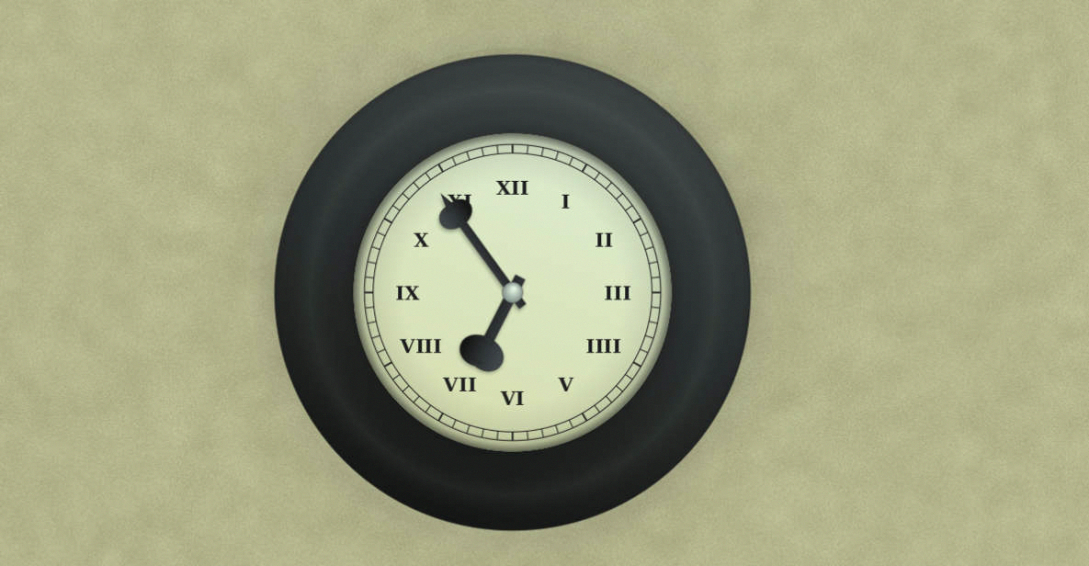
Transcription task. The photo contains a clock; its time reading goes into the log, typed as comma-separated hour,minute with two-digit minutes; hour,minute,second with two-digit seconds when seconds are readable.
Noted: 6,54
